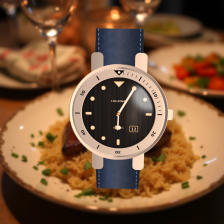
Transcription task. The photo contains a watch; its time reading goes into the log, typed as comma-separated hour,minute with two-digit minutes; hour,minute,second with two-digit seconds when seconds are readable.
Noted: 6,05
